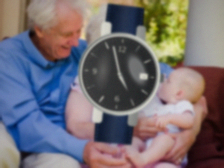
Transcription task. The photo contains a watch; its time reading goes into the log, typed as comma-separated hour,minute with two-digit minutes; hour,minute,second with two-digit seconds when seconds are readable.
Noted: 4,57
